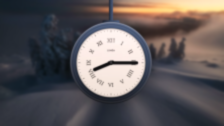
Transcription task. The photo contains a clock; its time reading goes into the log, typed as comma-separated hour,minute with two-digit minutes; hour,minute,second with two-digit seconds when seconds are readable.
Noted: 8,15
